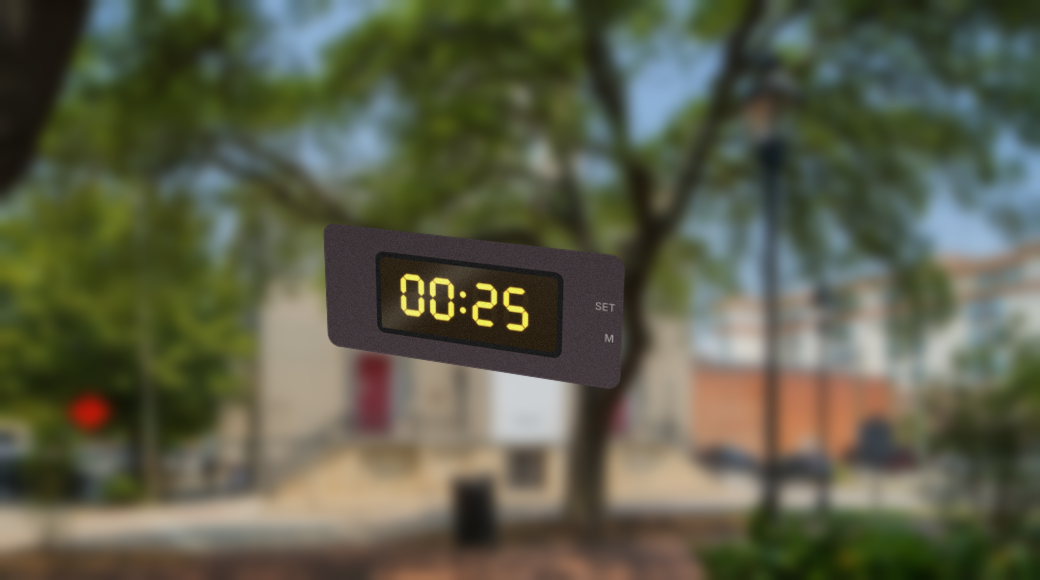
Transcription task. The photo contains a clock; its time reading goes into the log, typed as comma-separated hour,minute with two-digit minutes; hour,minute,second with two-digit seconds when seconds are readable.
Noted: 0,25
